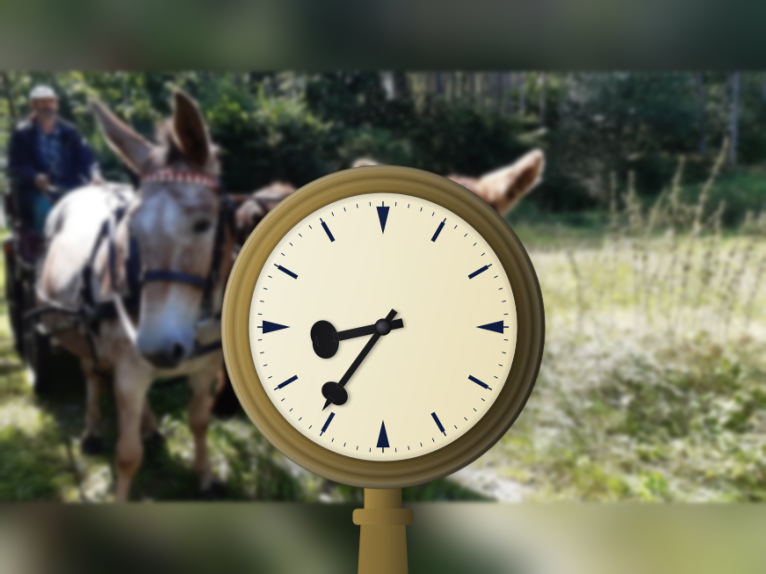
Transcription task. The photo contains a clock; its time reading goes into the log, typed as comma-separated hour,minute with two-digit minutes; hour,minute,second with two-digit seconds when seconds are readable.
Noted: 8,36
